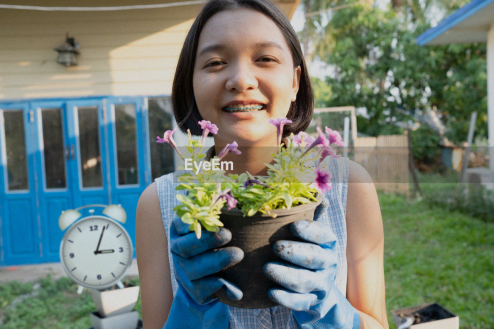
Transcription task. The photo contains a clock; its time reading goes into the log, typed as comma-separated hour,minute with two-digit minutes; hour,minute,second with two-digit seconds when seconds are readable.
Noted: 3,04
